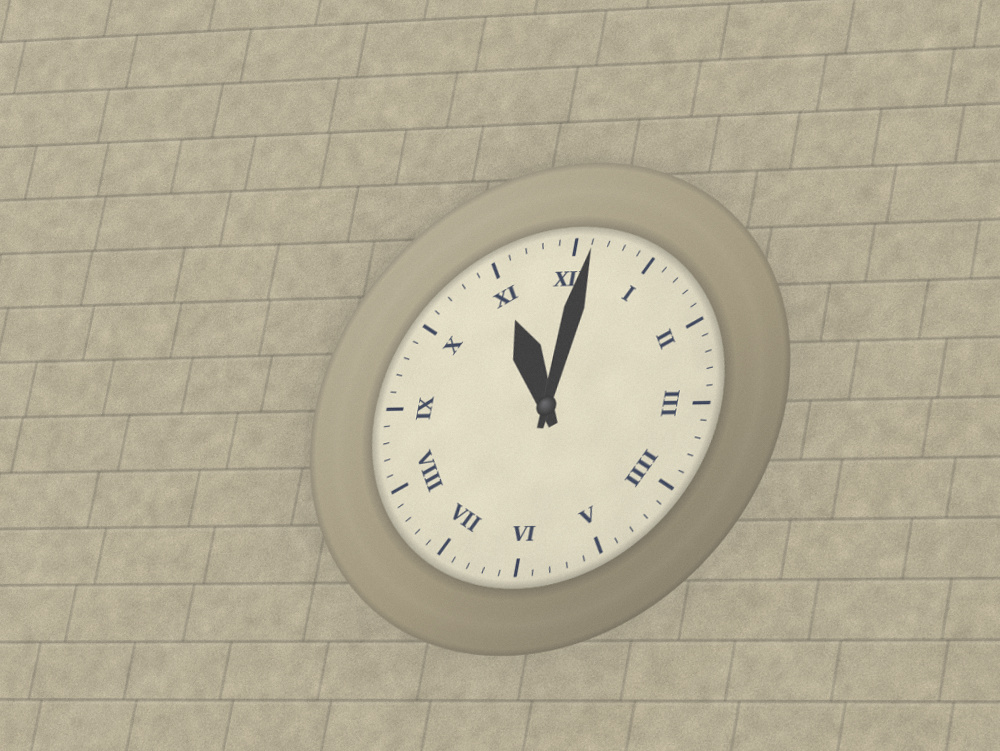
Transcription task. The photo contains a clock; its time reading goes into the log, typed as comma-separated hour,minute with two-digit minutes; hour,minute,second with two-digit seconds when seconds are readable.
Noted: 11,01
